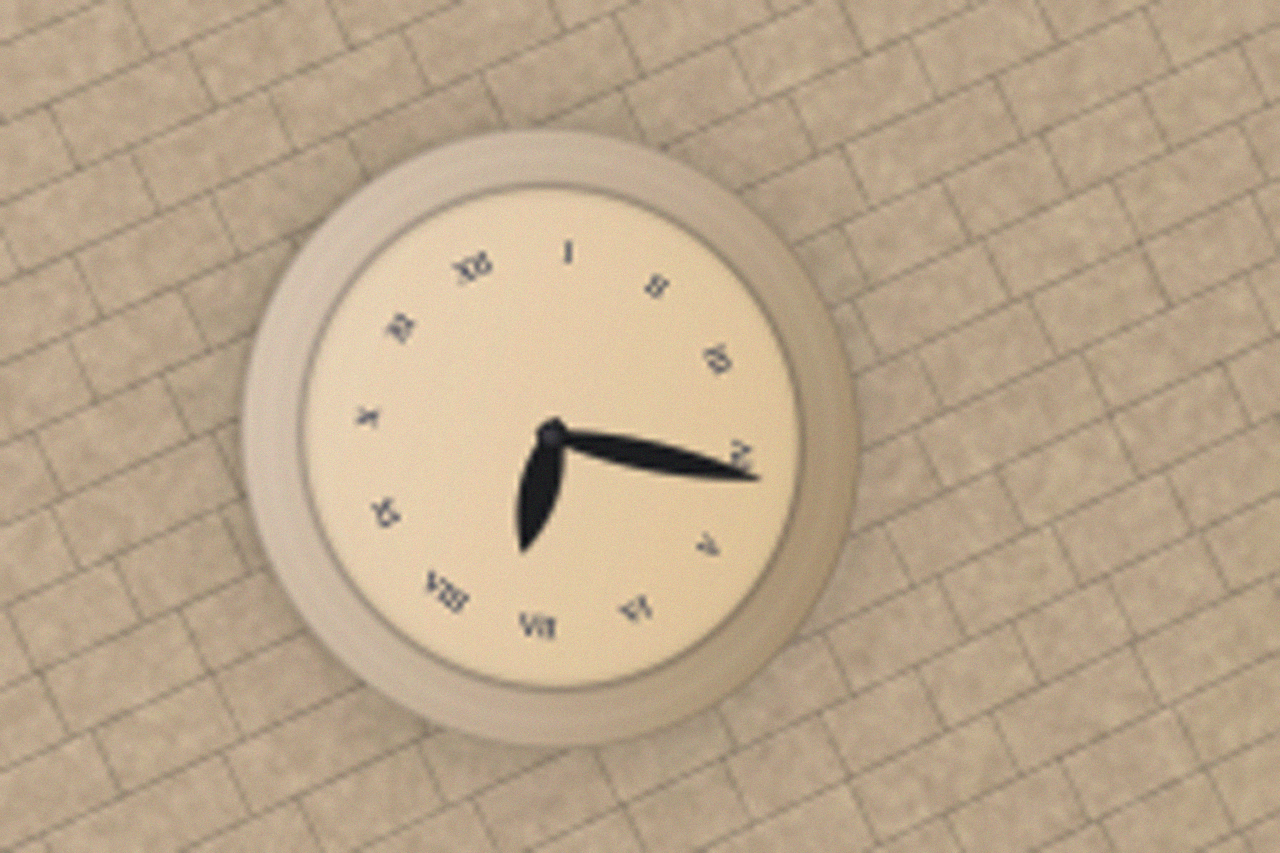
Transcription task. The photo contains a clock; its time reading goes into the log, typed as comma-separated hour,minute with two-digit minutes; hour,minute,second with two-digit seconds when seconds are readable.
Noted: 7,21
